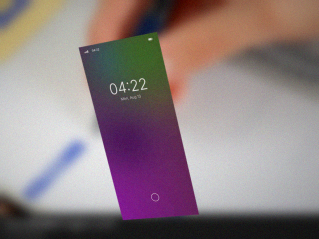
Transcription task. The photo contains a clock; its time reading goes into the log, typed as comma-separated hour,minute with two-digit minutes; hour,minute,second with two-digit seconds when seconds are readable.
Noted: 4,22
